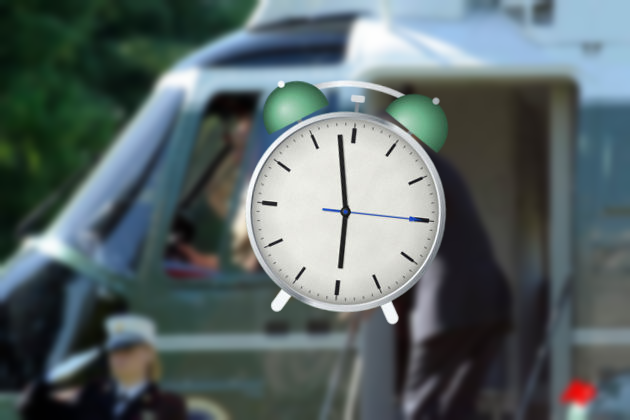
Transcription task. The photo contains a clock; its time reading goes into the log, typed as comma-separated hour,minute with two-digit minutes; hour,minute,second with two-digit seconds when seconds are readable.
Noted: 5,58,15
